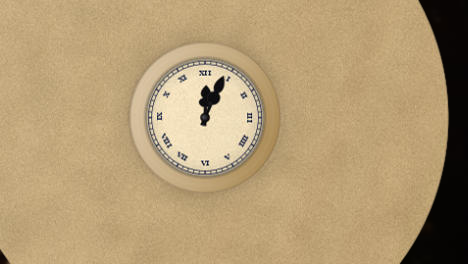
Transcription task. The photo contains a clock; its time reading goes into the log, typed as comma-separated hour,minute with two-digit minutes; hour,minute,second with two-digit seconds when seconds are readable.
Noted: 12,04
